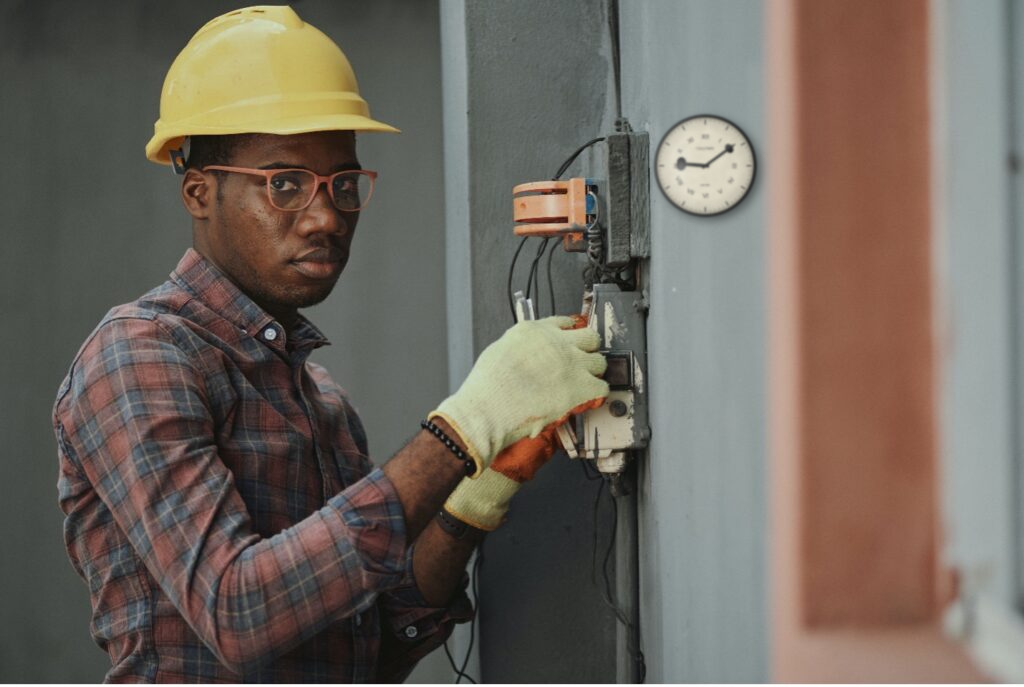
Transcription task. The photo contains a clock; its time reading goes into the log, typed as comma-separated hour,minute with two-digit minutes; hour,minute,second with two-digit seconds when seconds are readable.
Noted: 9,09
